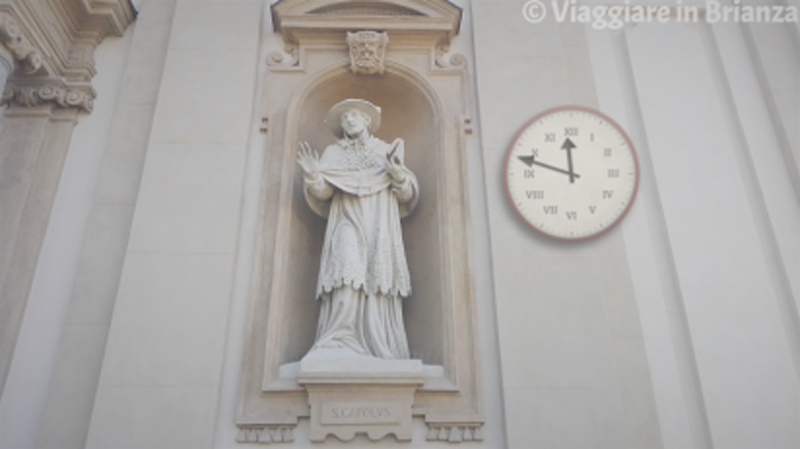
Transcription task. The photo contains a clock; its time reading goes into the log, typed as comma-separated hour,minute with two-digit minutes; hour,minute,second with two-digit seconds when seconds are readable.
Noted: 11,48
